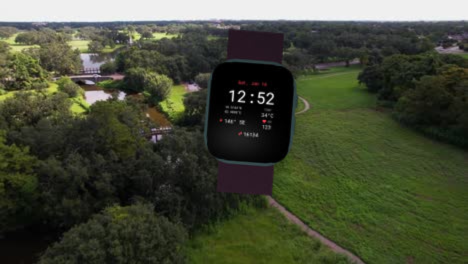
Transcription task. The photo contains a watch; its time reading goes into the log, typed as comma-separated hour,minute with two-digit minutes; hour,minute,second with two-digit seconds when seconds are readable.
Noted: 12,52
